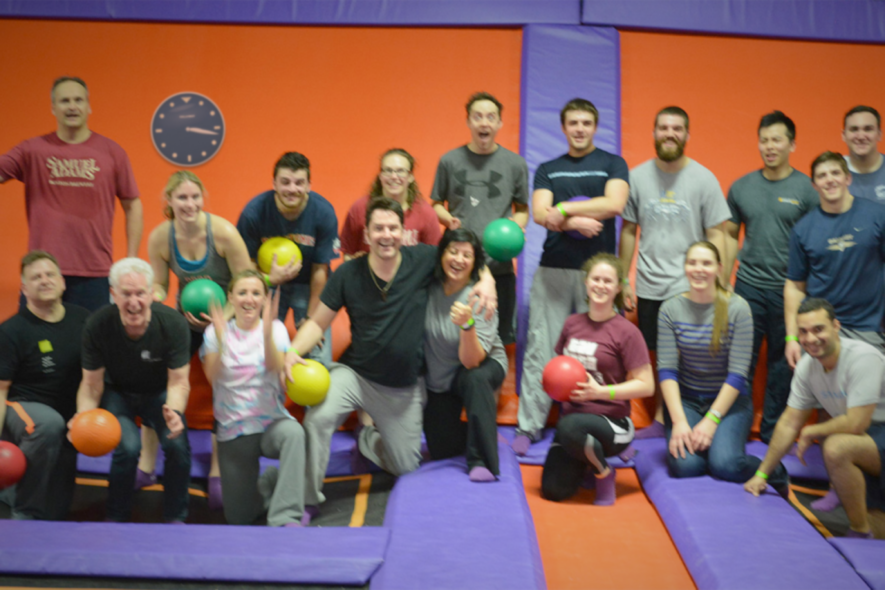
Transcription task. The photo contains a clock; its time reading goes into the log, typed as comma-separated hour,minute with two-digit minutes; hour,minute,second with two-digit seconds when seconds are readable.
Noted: 3,17
